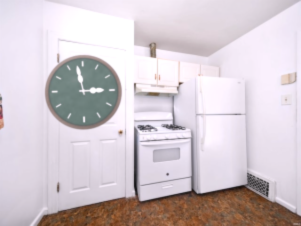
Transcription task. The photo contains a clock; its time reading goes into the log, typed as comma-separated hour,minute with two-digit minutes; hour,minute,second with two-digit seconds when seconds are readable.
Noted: 2,58
